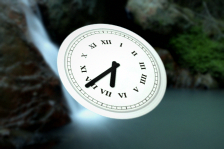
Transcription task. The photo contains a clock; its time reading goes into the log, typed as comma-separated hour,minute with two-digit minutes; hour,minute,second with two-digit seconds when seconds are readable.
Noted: 6,40
